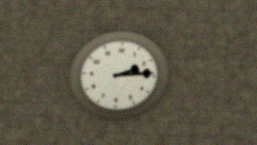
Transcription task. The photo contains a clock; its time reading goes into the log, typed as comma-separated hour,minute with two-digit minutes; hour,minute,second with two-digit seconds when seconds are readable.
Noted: 2,14
